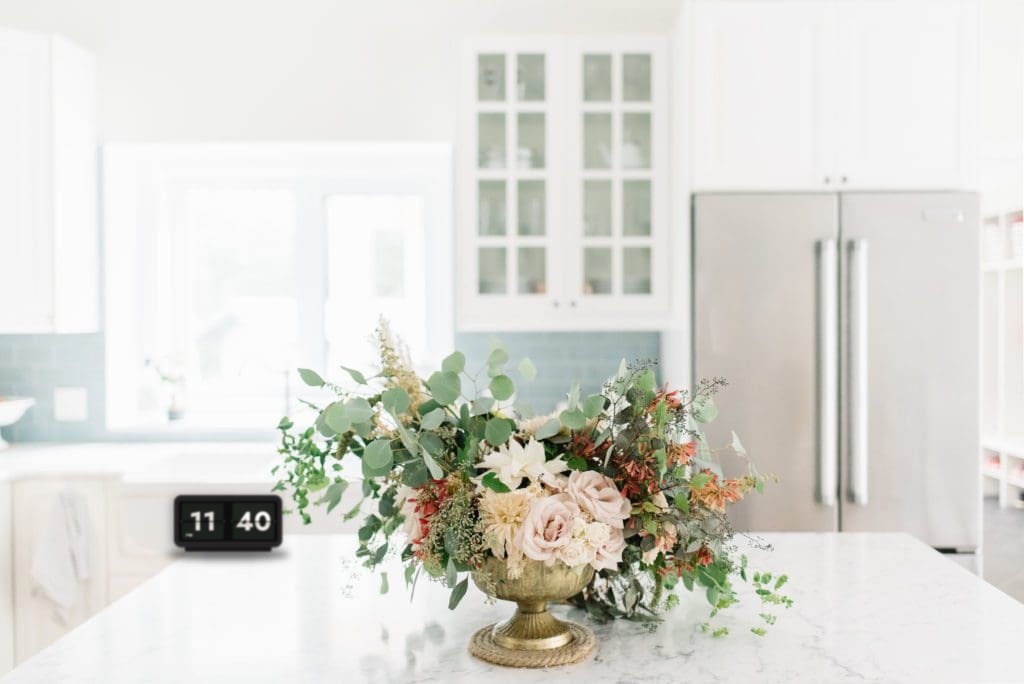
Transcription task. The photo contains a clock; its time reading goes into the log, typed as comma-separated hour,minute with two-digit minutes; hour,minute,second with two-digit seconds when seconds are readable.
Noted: 11,40
